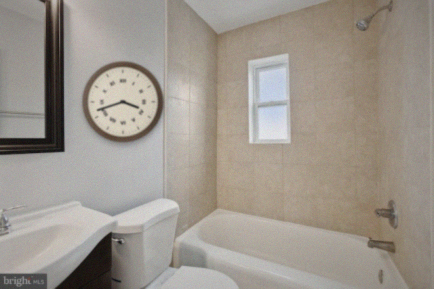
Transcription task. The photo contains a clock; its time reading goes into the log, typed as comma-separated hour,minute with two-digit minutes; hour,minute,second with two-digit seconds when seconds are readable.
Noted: 3,42
